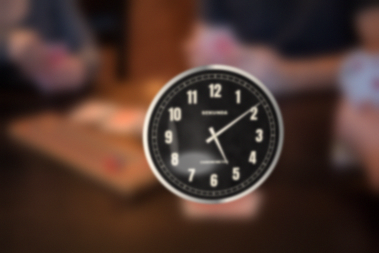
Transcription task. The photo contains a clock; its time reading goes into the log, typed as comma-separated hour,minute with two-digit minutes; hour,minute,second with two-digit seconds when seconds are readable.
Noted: 5,09
